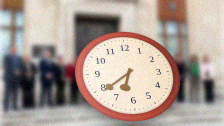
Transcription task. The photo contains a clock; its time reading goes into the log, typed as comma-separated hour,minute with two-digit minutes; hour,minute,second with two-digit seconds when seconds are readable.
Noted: 6,39
